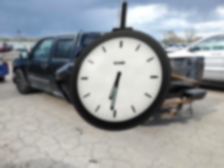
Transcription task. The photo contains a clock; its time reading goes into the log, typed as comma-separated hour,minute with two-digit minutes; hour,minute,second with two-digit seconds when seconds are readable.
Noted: 6,31
